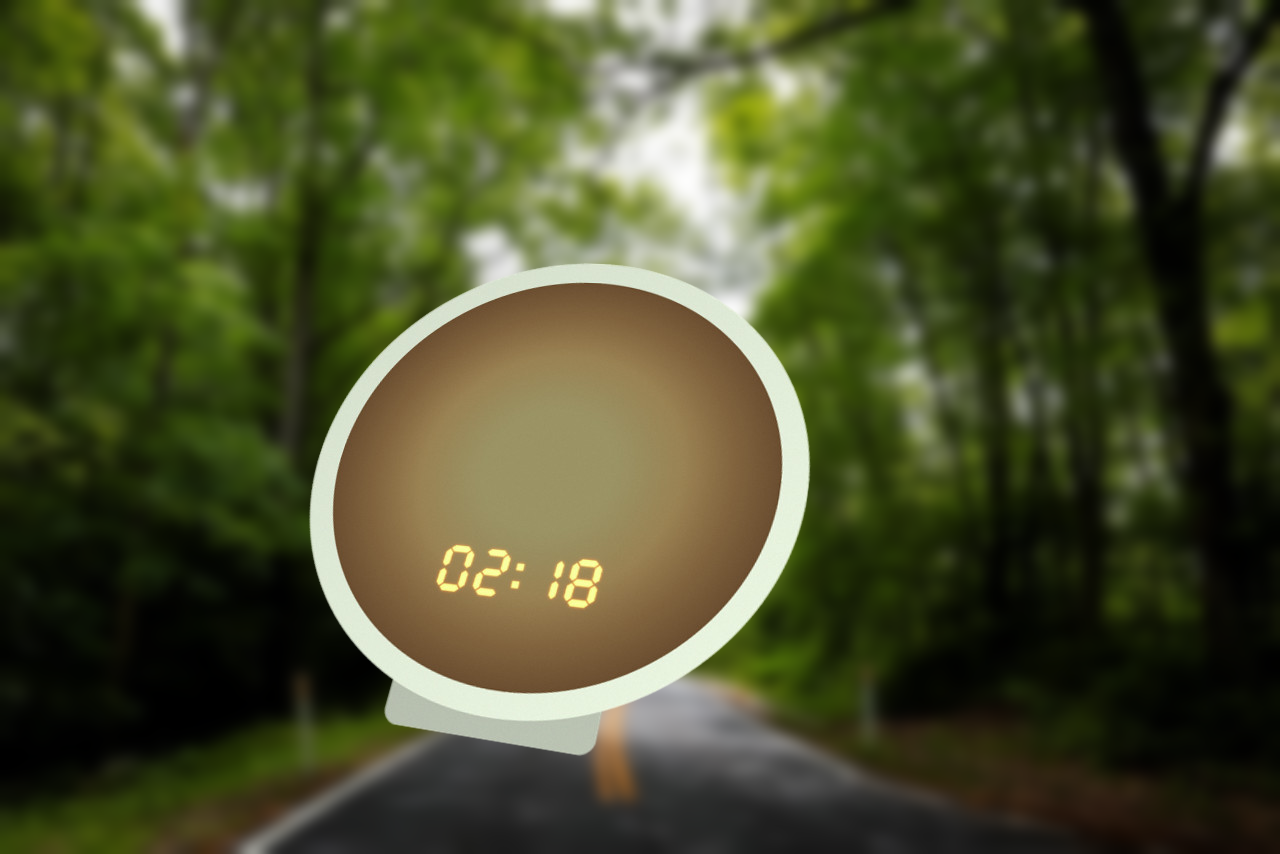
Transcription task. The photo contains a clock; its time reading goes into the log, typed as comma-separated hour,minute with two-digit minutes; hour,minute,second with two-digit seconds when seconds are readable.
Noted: 2,18
